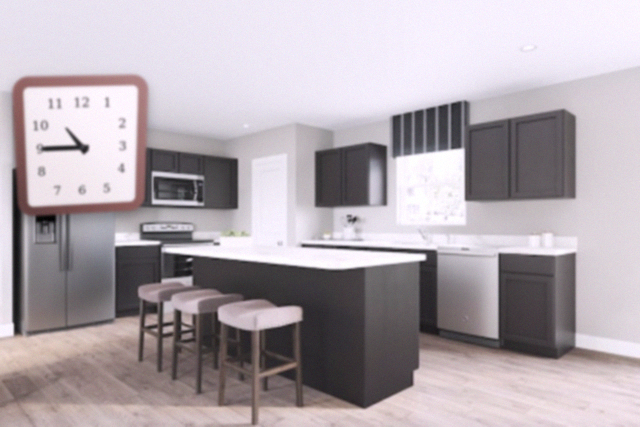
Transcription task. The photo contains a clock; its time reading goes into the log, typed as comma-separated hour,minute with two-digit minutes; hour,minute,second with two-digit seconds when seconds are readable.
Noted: 10,45
